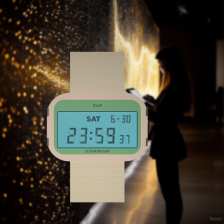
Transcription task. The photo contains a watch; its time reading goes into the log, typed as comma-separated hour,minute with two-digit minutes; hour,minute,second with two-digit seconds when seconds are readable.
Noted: 23,59,37
